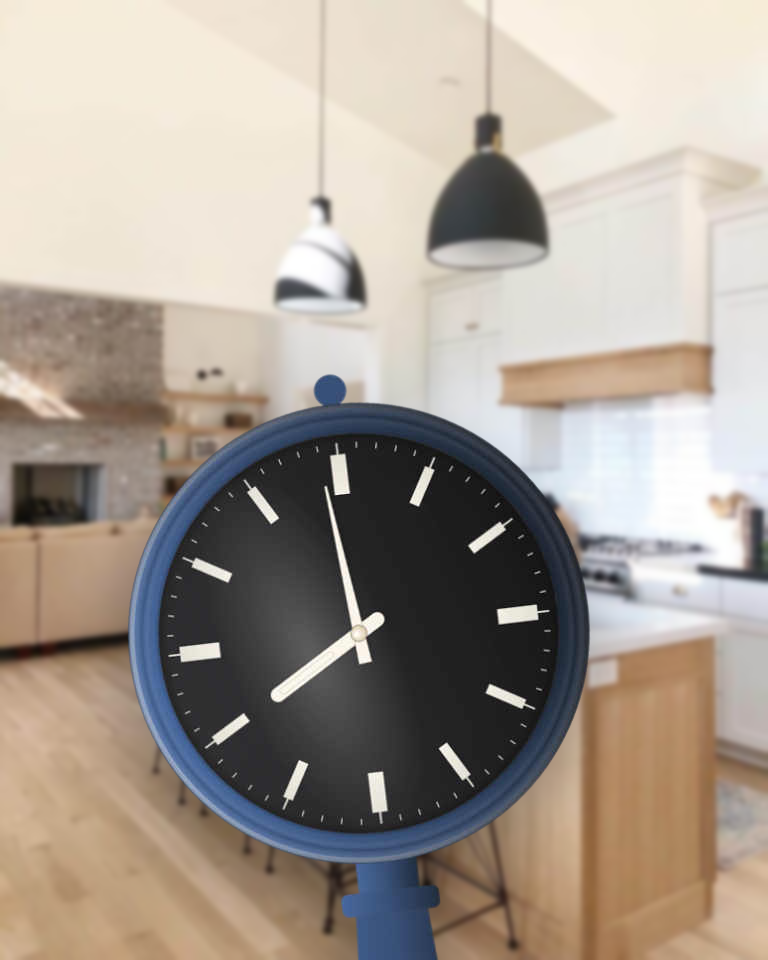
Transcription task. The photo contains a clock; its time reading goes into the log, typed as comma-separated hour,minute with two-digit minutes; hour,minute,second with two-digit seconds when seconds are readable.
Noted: 7,59
